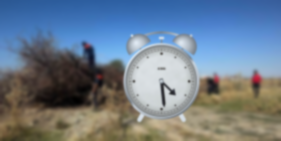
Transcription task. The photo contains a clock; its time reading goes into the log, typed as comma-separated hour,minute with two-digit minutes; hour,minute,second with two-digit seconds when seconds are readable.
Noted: 4,29
